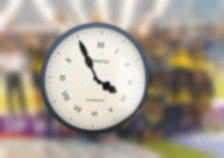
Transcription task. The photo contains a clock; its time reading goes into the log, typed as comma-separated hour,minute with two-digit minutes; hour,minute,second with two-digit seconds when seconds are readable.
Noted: 3,55
